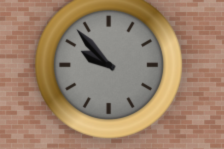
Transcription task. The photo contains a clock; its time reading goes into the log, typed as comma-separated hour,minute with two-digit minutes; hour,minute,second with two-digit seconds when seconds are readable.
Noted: 9,53
